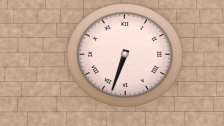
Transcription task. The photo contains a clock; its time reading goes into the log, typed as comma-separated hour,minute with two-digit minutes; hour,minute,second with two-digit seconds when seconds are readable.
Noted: 6,33
